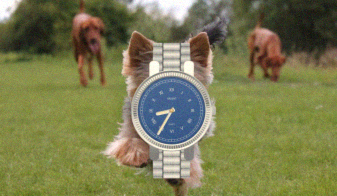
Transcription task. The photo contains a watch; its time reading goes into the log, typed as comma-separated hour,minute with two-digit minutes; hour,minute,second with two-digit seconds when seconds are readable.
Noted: 8,35
